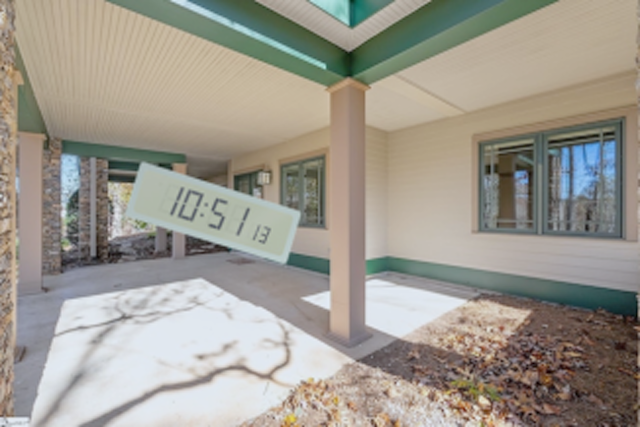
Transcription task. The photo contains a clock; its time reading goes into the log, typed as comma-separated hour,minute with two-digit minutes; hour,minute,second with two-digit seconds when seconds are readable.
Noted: 10,51,13
